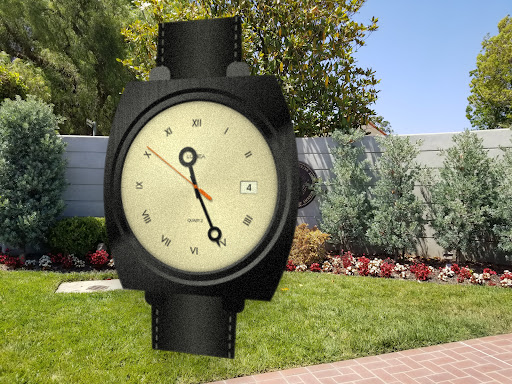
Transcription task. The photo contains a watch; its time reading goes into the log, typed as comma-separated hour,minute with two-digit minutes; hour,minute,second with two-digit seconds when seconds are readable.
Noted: 11,25,51
